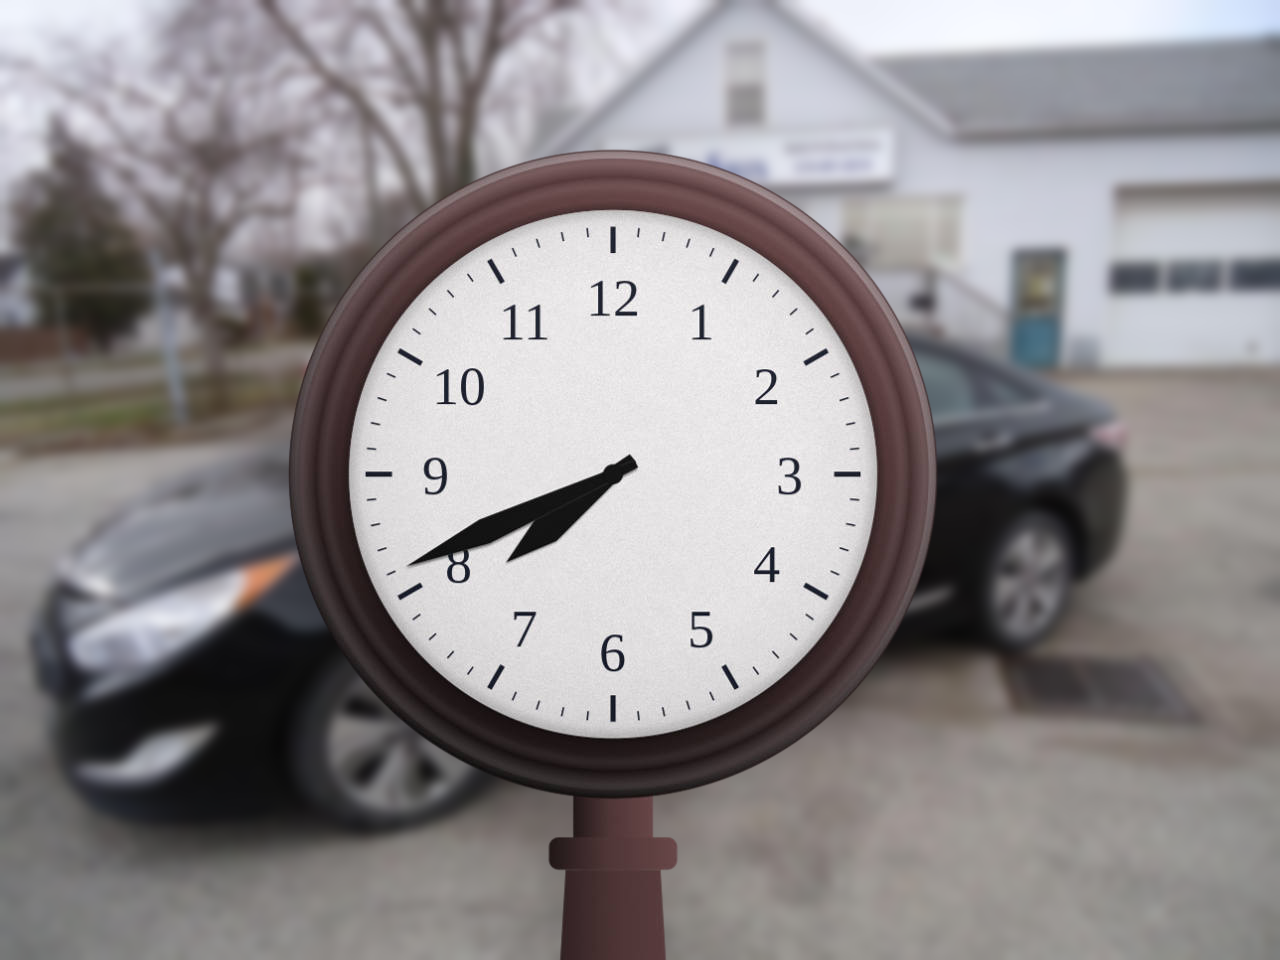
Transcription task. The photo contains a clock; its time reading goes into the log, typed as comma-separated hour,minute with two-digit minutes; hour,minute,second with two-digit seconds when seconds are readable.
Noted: 7,41
